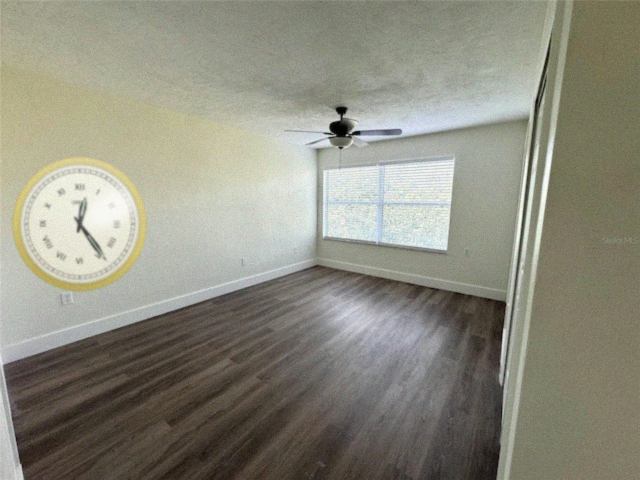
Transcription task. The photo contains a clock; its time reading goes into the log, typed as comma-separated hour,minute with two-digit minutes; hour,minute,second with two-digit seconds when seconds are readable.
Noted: 12,24
